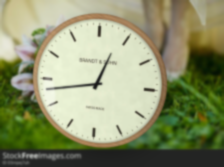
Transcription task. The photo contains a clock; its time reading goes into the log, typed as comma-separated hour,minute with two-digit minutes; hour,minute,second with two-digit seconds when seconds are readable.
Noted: 12,43
